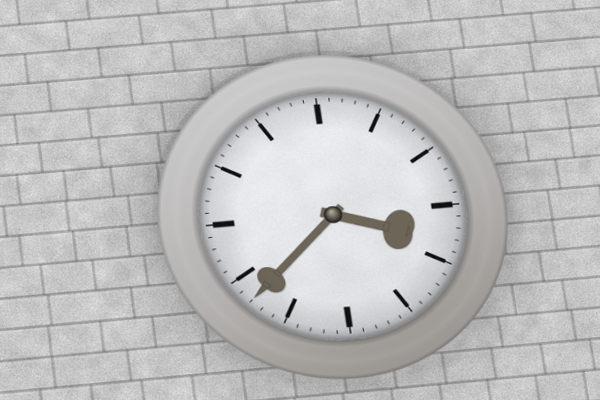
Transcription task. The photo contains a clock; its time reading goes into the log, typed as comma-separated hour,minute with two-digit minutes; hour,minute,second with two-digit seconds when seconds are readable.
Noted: 3,38
